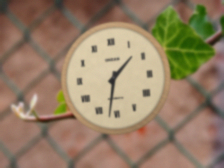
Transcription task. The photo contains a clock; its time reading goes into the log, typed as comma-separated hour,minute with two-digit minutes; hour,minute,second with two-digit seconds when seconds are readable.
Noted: 1,32
